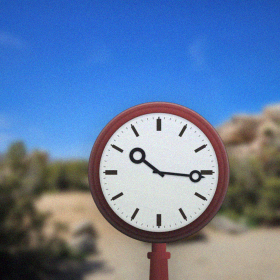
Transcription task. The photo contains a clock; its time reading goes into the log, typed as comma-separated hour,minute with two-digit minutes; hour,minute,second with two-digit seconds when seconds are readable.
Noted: 10,16
